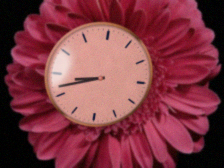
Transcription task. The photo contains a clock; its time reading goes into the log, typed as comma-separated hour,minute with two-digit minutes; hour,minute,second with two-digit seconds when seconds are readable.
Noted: 8,42
